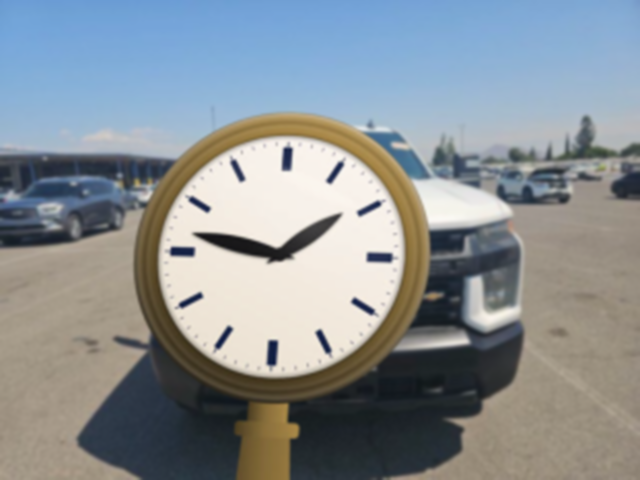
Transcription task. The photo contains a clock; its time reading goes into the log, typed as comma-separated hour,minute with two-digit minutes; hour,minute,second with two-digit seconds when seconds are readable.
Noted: 1,47
